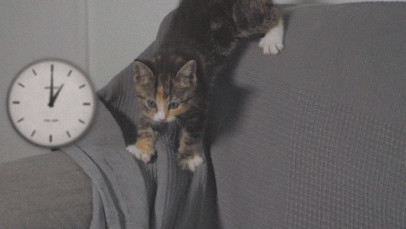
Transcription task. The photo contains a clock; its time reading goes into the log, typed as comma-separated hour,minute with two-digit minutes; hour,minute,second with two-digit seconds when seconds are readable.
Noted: 1,00
